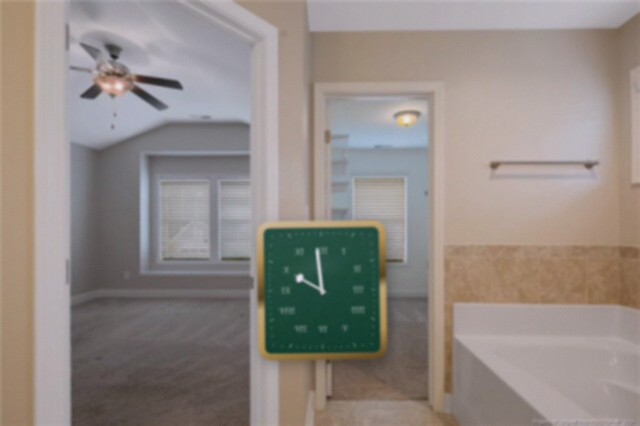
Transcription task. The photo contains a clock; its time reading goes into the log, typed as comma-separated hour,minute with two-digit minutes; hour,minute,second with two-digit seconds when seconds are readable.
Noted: 9,59
